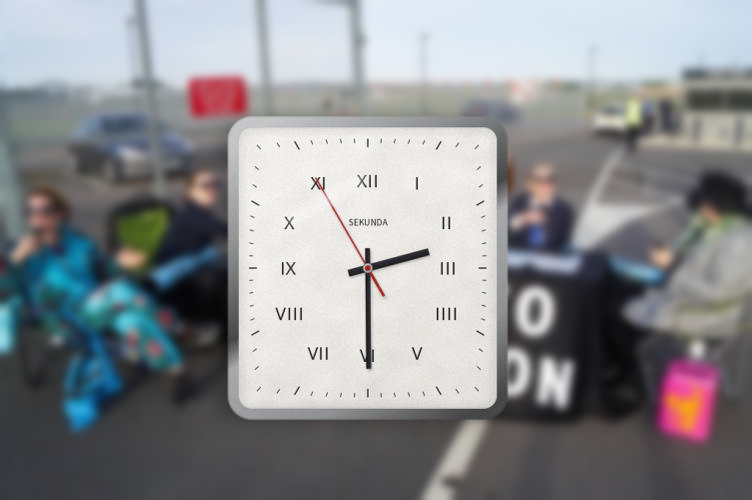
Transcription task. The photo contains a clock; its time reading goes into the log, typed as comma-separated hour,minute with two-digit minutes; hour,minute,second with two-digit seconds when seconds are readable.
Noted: 2,29,55
